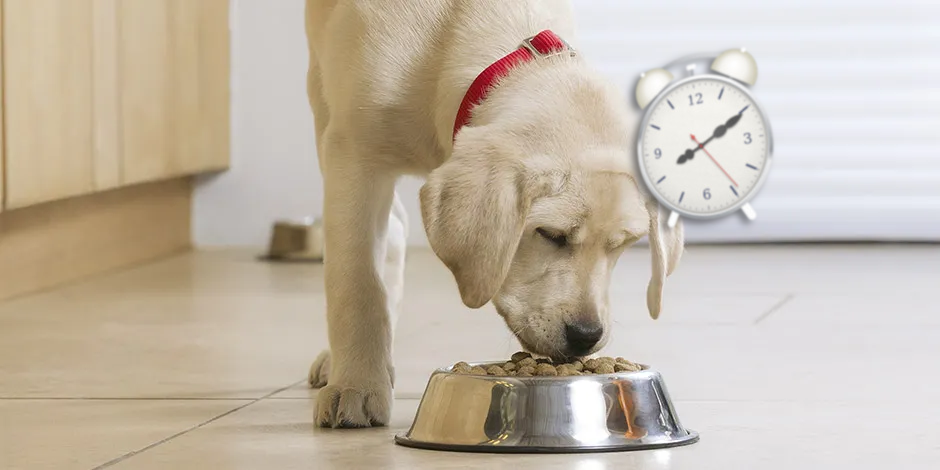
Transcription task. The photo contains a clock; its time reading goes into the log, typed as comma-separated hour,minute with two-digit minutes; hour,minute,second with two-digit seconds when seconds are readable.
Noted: 8,10,24
